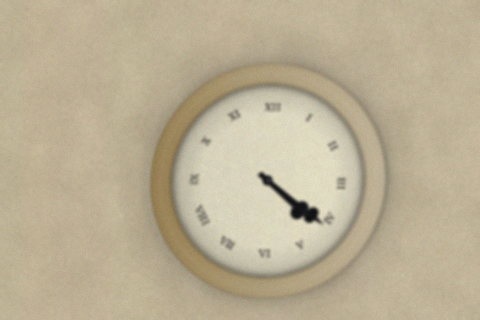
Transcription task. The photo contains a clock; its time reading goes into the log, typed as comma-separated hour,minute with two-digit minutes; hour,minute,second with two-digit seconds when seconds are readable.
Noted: 4,21
